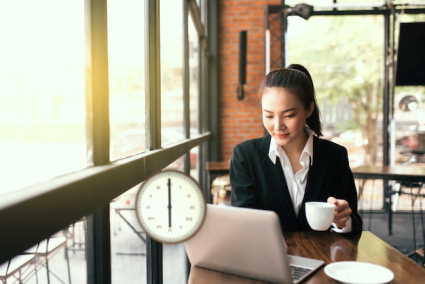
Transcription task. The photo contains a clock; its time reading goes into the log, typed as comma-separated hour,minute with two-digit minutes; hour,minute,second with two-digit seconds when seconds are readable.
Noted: 6,00
